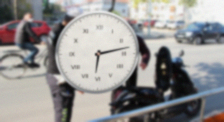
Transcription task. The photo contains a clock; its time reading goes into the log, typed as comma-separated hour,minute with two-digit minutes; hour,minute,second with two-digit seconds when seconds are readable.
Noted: 6,13
